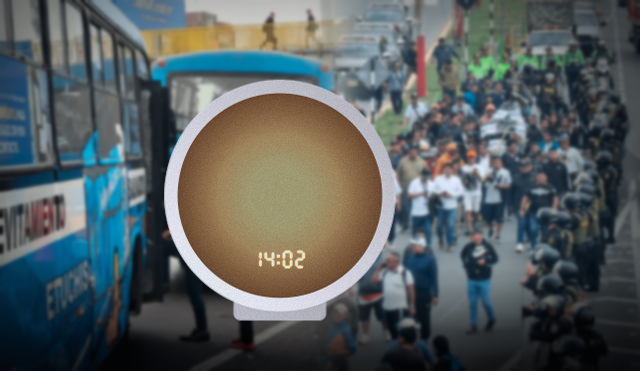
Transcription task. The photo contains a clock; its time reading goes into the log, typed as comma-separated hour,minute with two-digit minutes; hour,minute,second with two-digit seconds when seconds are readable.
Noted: 14,02
